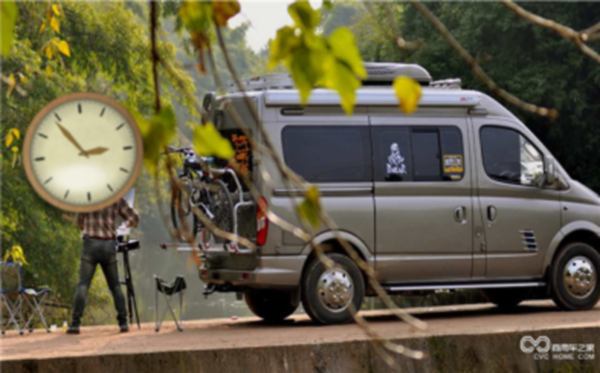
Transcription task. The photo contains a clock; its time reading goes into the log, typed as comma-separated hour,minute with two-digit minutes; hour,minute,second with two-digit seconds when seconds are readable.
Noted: 2,54
